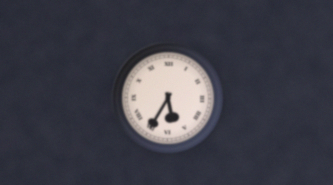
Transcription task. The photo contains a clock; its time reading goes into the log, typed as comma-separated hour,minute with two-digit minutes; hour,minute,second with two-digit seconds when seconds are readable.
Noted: 5,35
